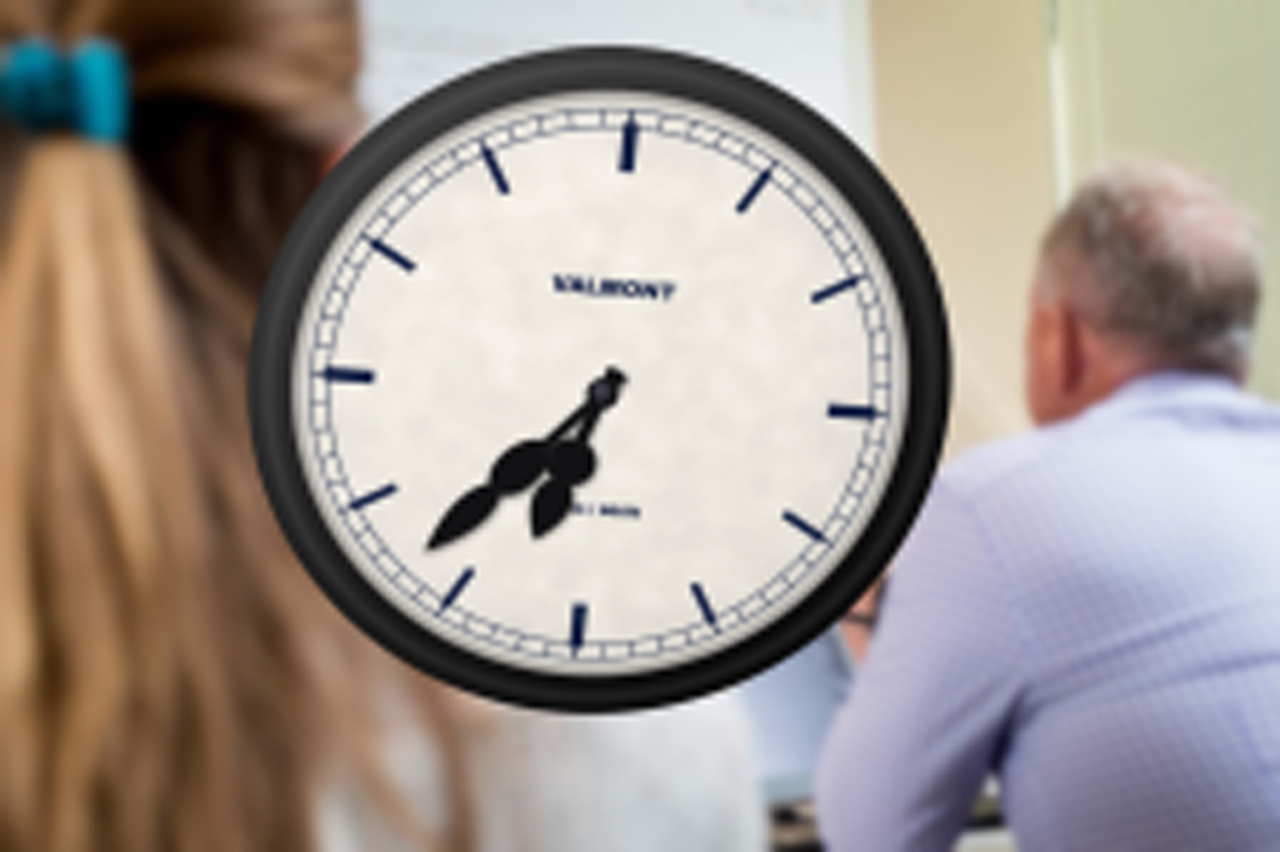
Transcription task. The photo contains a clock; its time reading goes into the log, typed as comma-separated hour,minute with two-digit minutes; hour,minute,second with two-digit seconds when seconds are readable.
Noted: 6,37
